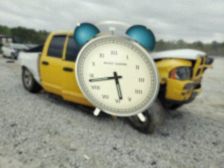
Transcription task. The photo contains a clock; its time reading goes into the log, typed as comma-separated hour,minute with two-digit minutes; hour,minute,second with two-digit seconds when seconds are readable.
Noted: 5,43
